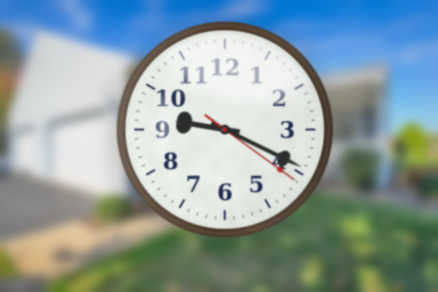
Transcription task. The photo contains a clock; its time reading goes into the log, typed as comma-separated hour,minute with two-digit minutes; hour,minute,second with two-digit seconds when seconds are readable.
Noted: 9,19,21
